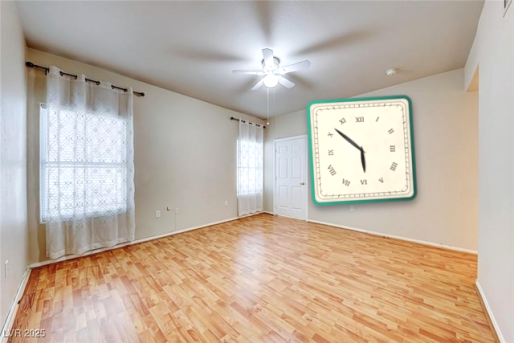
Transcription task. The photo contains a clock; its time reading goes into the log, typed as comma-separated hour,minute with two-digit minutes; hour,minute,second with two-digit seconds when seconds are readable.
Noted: 5,52
